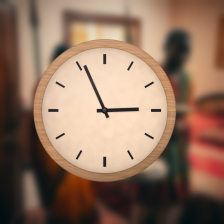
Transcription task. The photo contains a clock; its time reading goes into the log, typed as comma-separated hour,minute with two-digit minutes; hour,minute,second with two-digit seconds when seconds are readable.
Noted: 2,56
